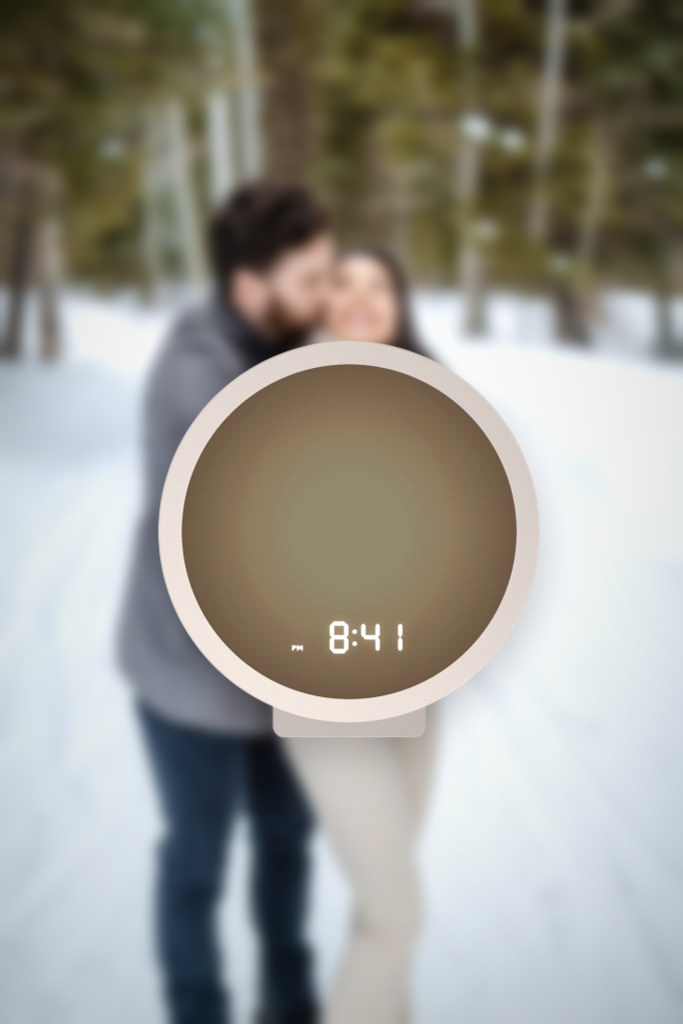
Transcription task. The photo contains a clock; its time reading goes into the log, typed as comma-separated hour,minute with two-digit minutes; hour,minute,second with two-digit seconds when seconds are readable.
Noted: 8,41
